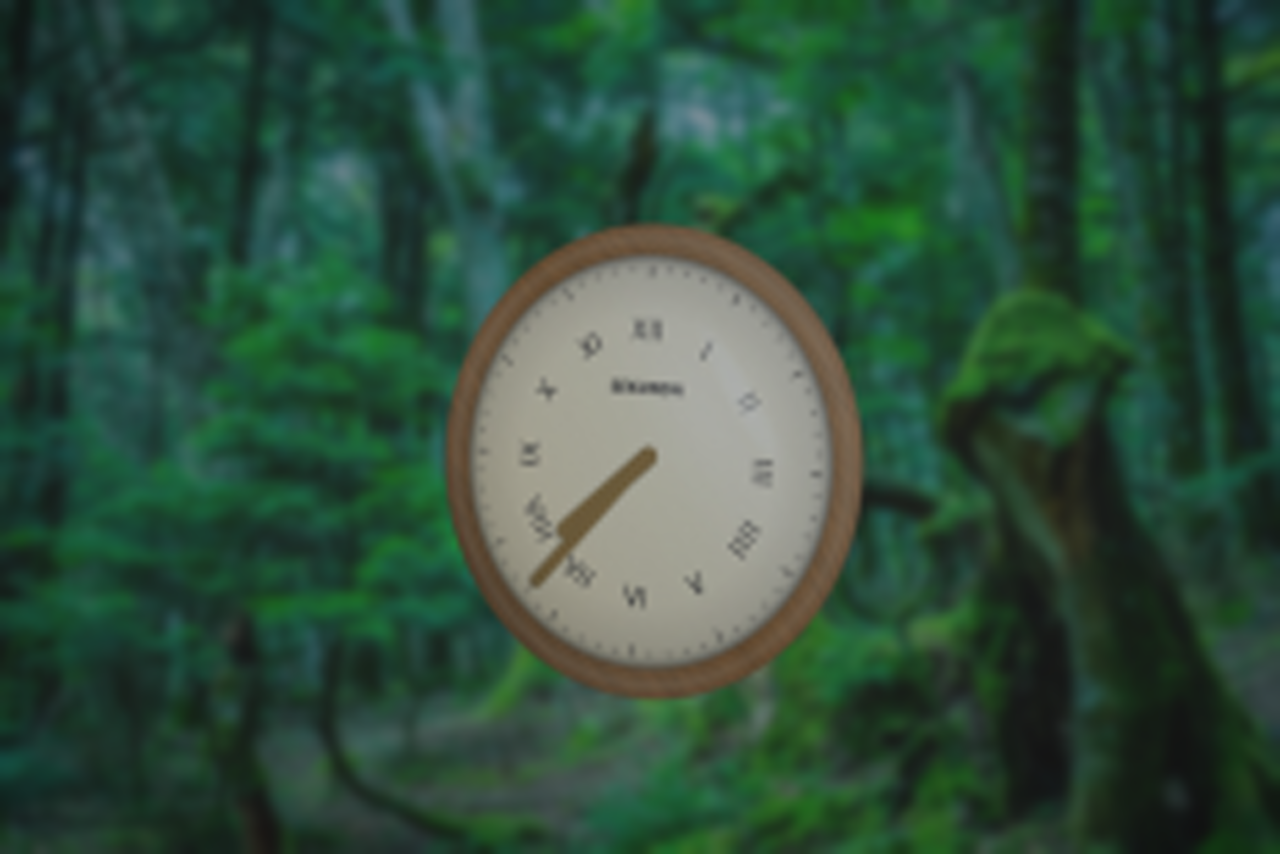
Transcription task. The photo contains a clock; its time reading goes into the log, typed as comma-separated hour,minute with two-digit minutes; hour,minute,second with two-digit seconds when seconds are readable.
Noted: 7,37
